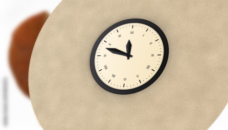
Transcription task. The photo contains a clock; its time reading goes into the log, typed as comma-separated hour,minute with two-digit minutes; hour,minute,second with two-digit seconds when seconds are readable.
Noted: 11,48
